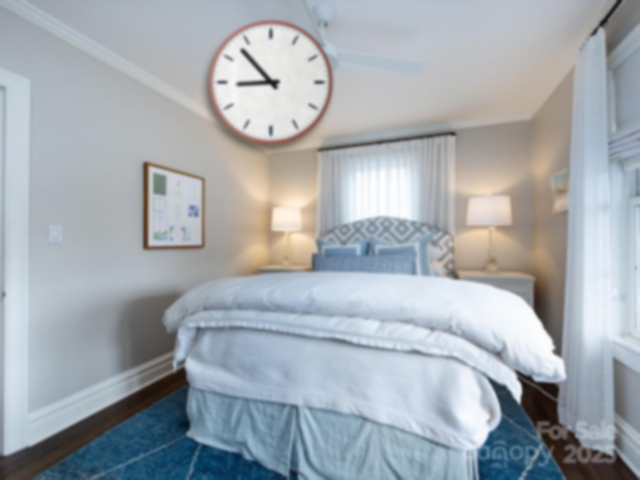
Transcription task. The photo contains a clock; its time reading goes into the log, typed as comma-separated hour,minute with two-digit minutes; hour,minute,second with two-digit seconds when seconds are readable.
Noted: 8,53
